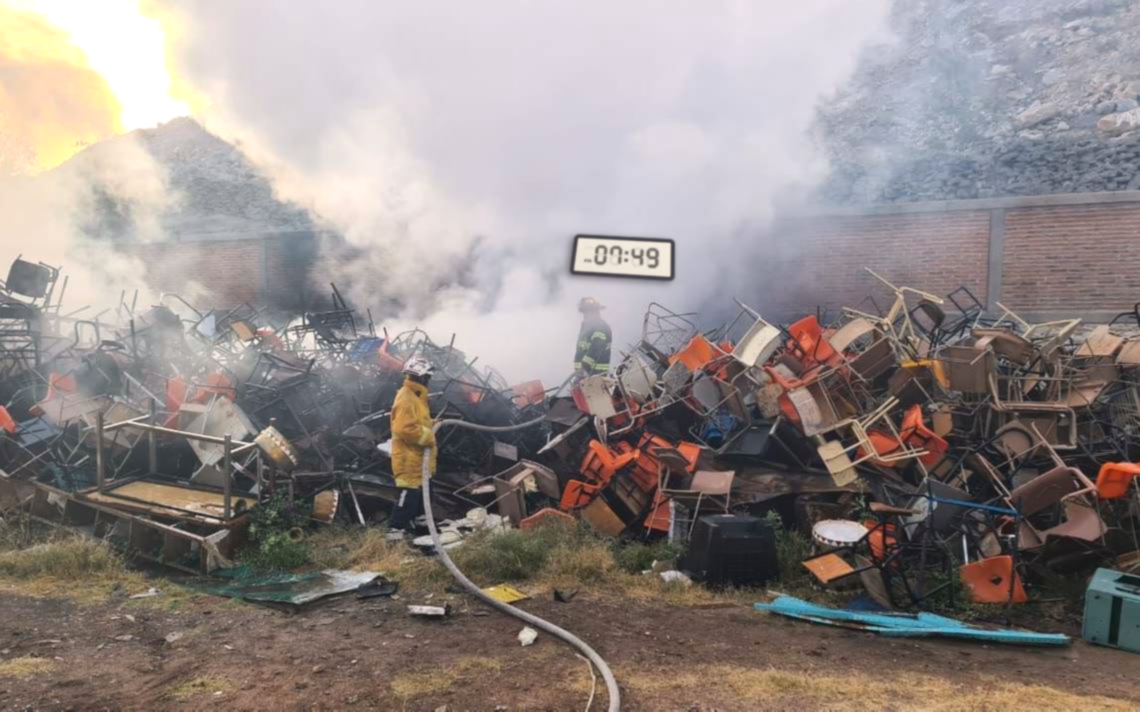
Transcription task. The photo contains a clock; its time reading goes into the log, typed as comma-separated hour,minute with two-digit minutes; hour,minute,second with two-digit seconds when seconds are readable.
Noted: 7,49
